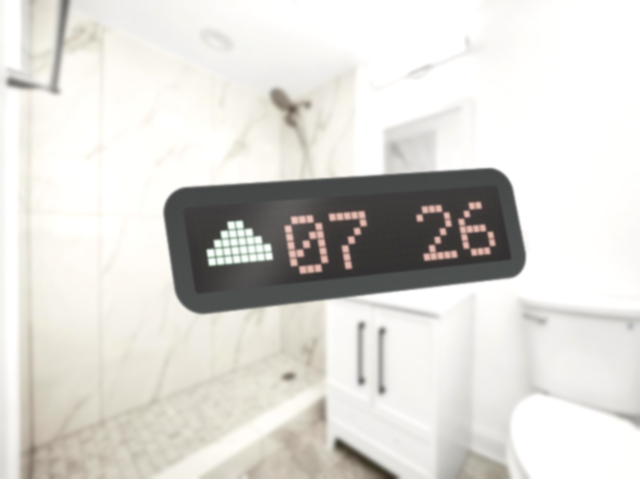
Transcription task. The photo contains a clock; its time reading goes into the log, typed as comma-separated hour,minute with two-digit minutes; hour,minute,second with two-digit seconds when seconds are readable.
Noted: 7,26
